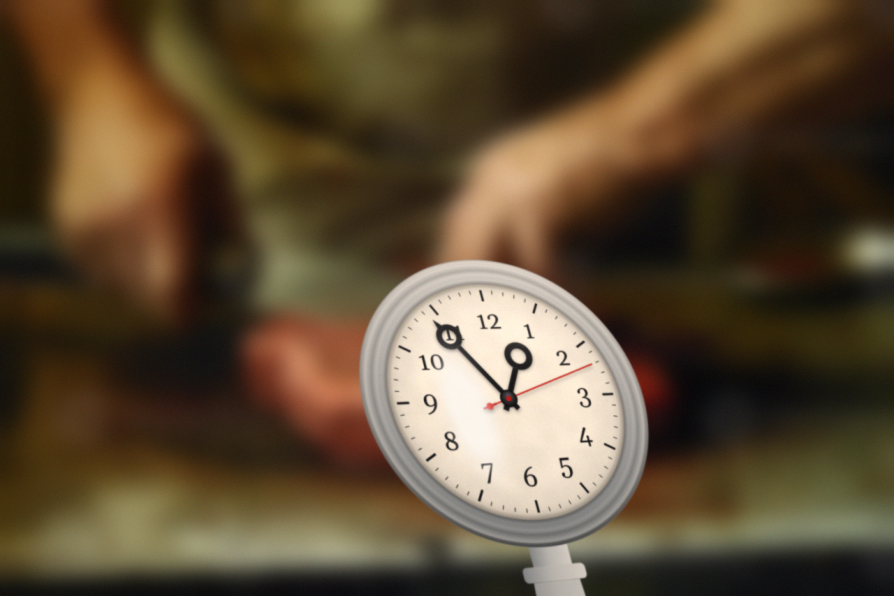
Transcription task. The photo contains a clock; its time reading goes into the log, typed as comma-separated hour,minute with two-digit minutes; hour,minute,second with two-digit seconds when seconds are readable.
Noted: 12,54,12
